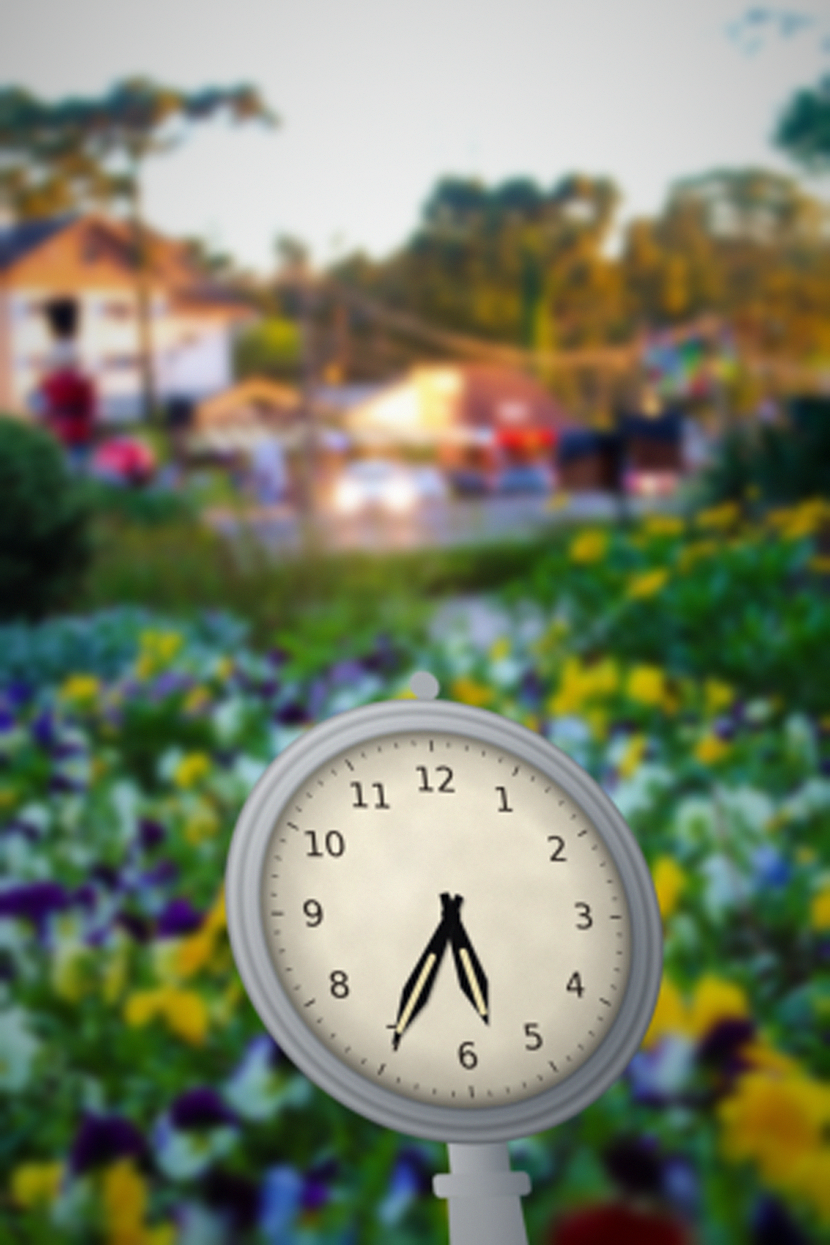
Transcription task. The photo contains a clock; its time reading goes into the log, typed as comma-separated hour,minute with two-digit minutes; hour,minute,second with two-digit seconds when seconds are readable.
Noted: 5,35
